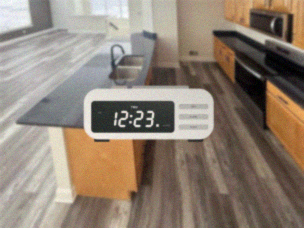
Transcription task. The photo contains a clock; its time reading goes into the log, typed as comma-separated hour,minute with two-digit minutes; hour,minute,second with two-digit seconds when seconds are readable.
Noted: 12,23
